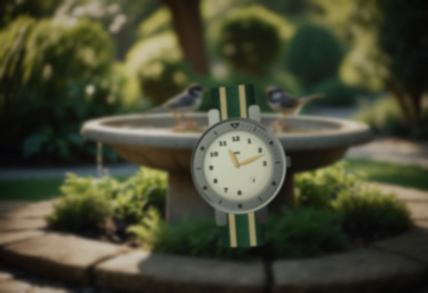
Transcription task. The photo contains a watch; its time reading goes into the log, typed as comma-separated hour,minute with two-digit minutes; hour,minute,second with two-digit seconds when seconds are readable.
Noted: 11,12
